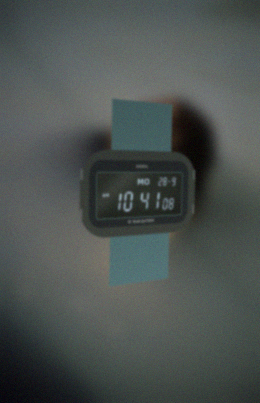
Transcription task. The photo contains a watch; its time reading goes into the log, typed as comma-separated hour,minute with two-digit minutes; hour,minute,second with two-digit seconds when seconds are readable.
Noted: 10,41,08
